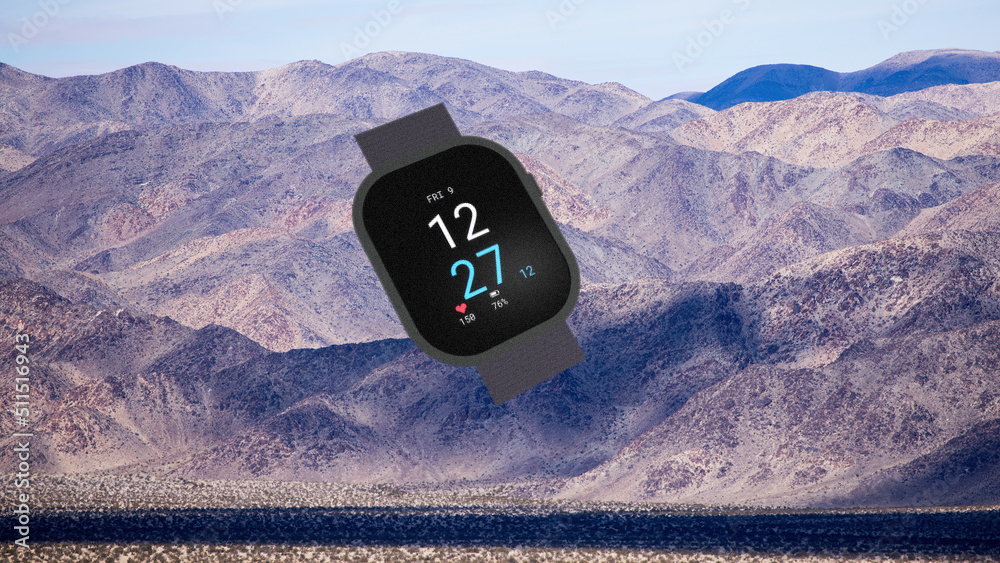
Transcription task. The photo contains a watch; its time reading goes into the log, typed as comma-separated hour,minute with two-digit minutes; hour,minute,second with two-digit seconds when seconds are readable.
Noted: 12,27,12
